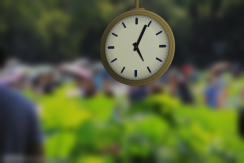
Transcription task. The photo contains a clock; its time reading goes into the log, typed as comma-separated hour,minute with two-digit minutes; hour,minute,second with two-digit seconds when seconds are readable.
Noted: 5,04
